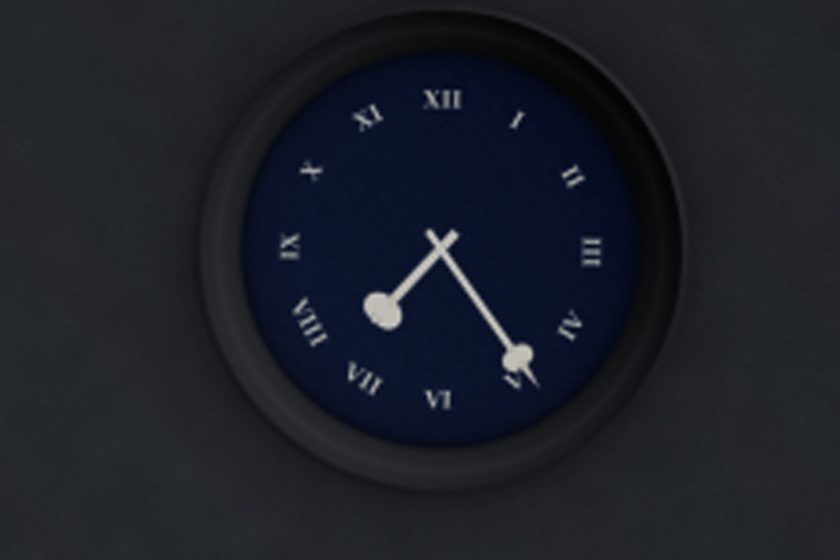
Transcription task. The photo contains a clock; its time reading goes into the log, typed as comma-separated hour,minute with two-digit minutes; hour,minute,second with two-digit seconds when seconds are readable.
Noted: 7,24
